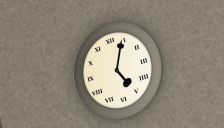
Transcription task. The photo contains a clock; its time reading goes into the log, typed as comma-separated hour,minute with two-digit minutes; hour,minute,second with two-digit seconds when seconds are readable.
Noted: 5,04
